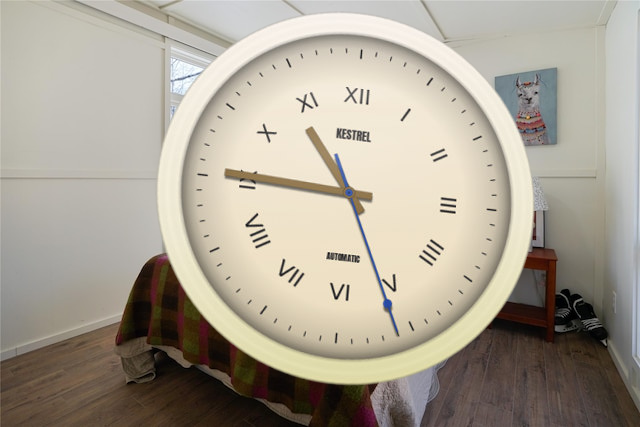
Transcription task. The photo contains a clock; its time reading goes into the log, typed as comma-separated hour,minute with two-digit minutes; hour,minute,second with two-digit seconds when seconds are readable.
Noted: 10,45,26
